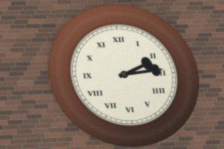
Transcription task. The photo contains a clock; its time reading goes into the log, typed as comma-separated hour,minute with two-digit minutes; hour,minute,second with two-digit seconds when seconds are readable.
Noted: 2,14
